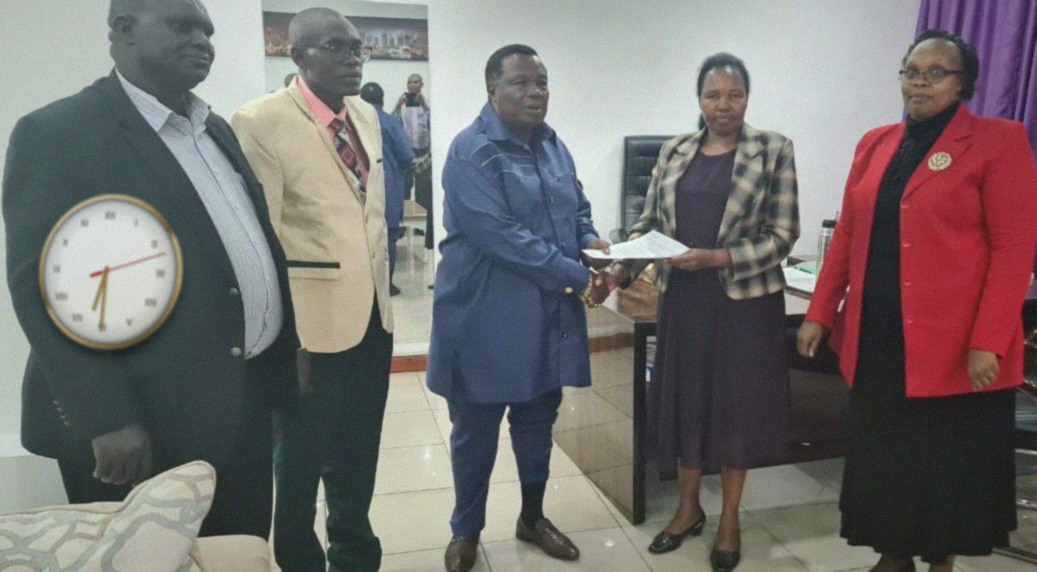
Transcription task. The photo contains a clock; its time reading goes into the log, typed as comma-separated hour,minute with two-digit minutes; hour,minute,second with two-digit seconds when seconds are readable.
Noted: 6,30,12
